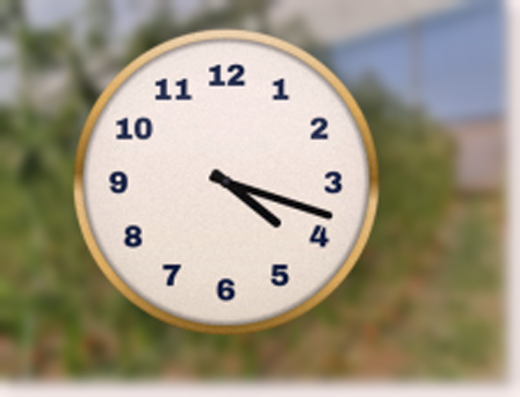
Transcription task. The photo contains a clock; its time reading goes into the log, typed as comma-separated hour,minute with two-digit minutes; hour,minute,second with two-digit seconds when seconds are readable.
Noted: 4,18
